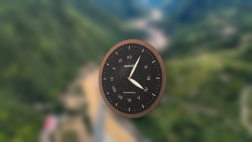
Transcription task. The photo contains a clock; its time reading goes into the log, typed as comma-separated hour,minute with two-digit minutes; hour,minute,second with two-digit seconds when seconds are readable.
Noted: 4,05
